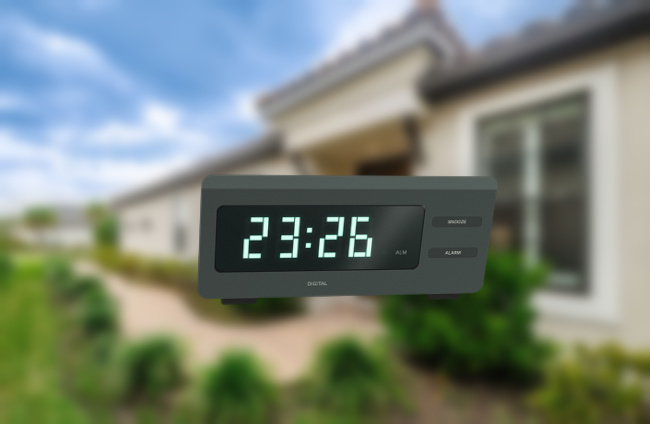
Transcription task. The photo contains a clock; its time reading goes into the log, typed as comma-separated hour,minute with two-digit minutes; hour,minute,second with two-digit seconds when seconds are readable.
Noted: 23,26
